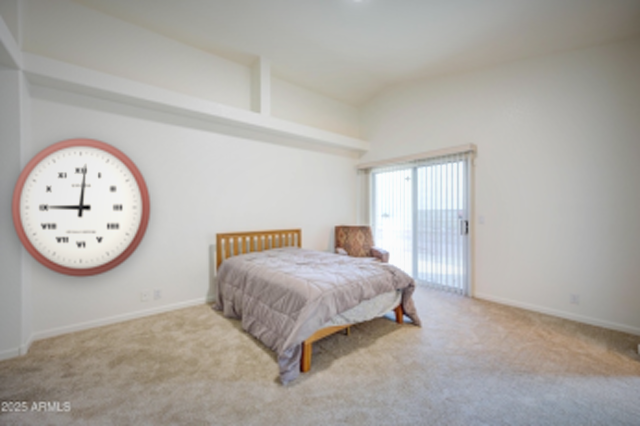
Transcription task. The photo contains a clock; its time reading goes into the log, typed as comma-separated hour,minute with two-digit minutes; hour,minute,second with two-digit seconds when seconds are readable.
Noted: 9,01
